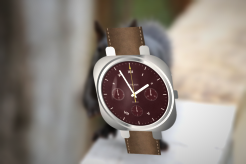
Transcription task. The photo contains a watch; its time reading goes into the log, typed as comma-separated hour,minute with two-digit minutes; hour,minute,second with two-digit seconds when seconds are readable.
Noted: 1,56
